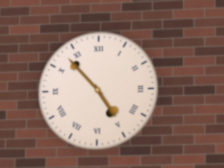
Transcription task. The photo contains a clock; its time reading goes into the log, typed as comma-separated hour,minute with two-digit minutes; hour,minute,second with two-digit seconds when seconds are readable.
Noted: 4,53
